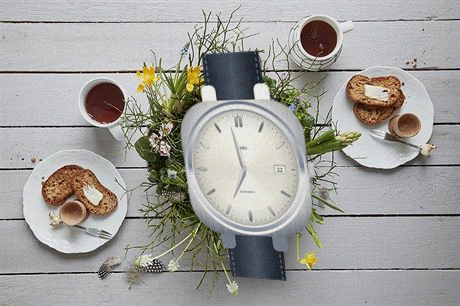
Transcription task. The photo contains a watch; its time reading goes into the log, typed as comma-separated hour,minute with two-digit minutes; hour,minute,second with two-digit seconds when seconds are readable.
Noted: 6,58
